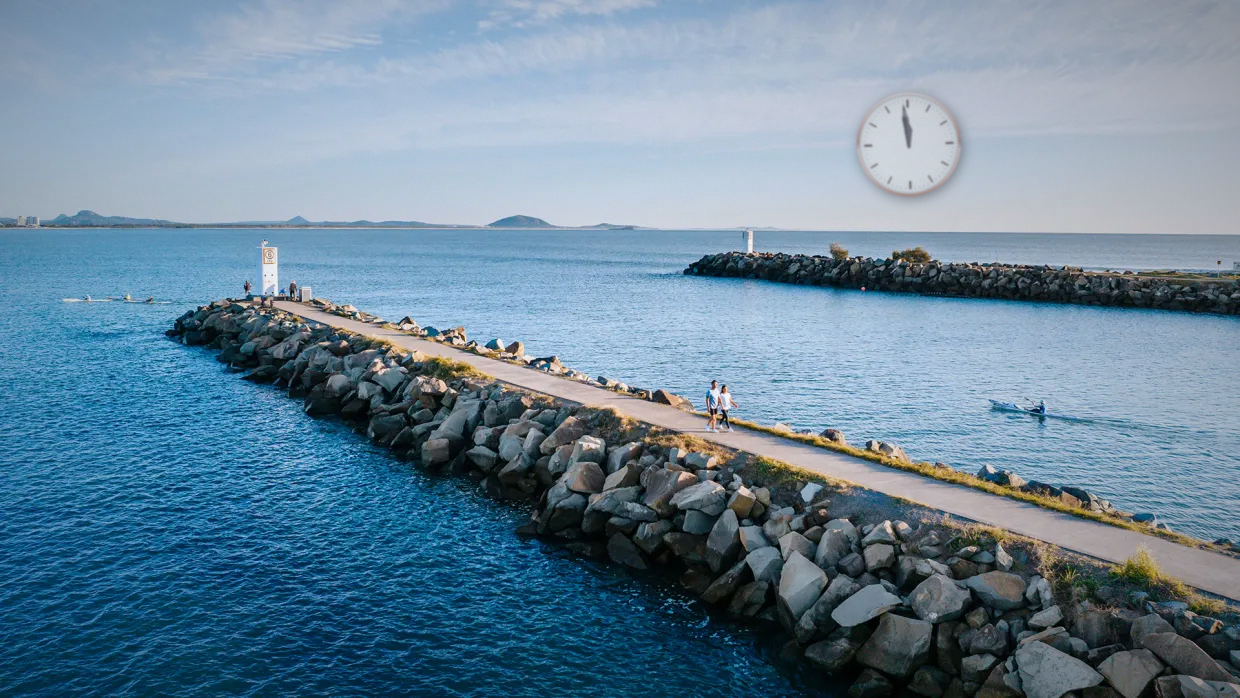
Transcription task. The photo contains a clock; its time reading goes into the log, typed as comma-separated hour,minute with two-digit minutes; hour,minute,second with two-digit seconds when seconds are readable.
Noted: 11,59
